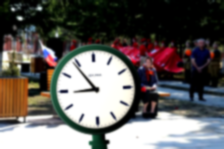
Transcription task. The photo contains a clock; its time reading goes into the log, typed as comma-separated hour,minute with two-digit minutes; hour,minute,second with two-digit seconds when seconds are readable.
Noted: 8,54
